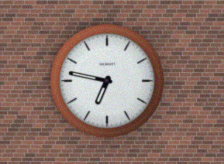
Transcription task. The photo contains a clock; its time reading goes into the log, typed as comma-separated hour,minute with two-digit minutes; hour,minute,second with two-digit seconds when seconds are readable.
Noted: 6,47
